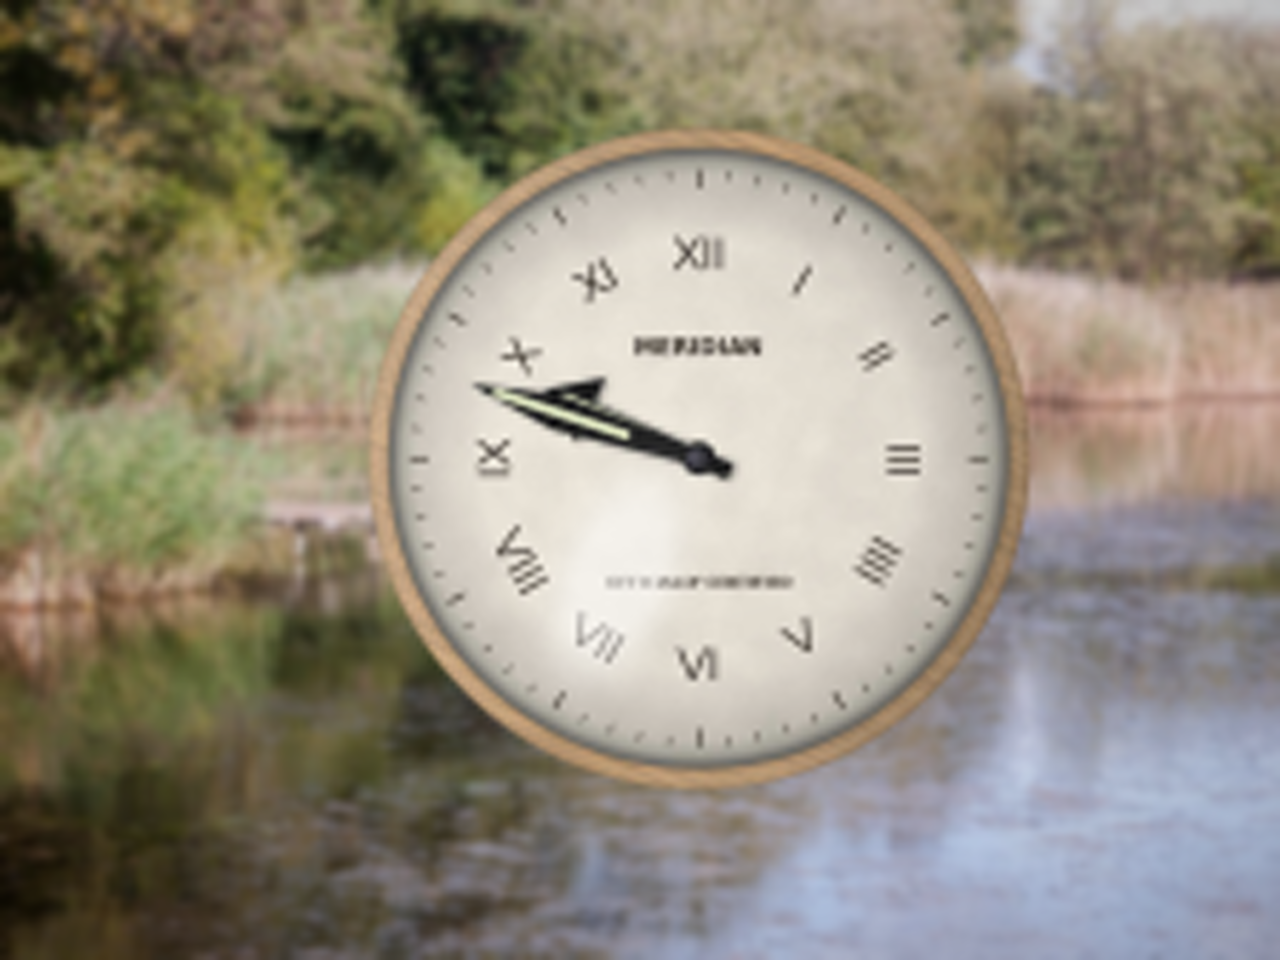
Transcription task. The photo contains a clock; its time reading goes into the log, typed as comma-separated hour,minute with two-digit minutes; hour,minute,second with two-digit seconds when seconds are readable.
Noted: 9,48
